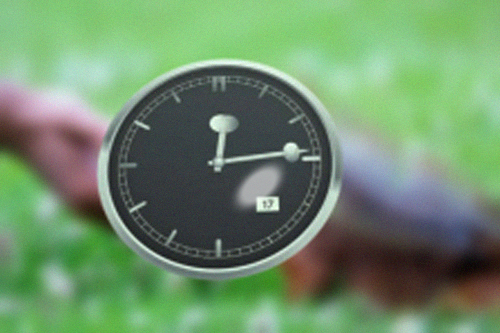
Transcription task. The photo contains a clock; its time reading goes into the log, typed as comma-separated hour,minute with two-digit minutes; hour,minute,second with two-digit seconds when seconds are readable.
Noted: 12,14
